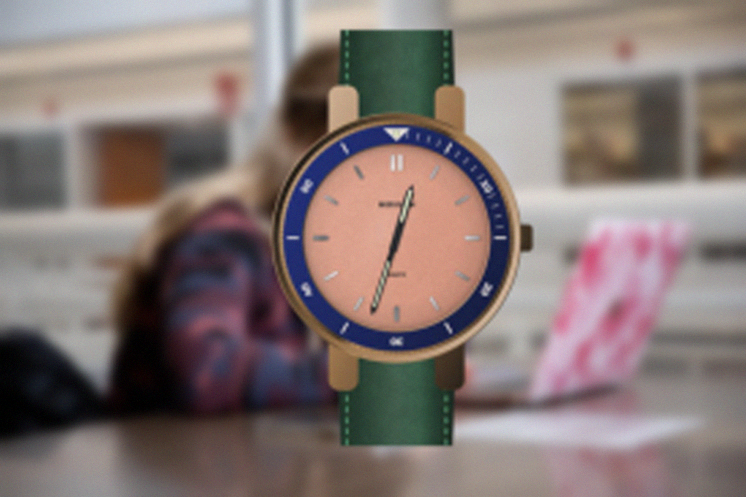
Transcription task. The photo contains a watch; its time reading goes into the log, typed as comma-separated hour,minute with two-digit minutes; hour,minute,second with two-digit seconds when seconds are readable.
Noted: 12,33
